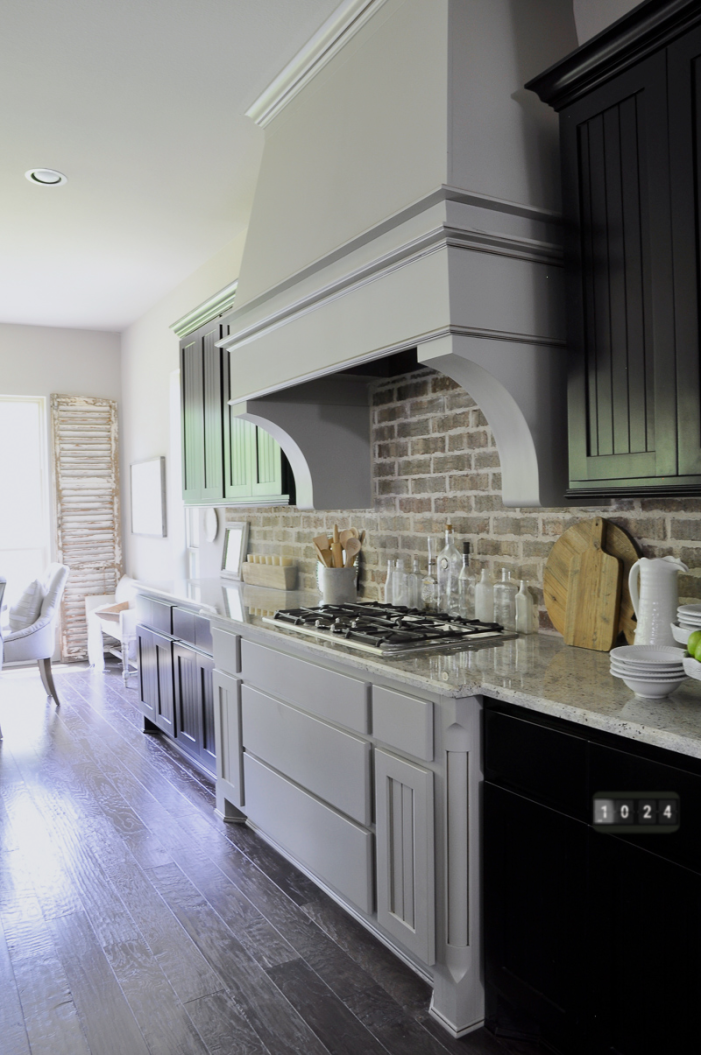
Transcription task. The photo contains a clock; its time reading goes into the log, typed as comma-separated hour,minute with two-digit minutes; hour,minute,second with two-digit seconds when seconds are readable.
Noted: 10,24
